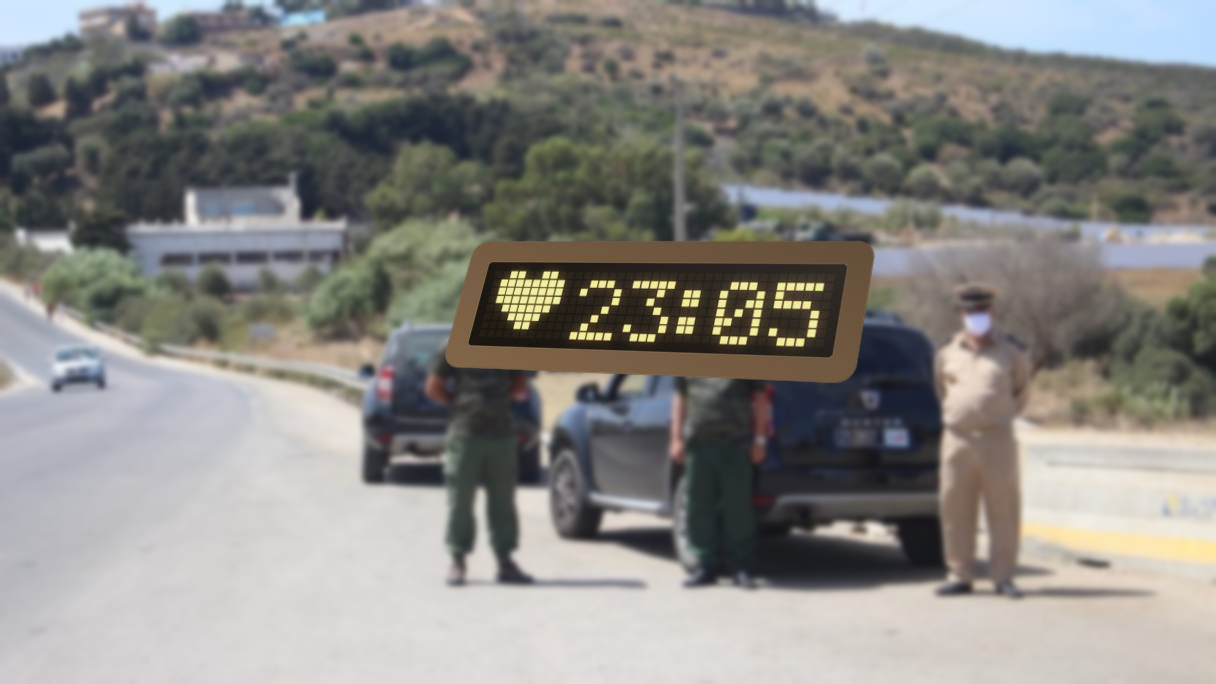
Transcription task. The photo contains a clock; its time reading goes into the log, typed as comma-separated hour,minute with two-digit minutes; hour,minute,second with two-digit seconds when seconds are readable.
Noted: 23,05
